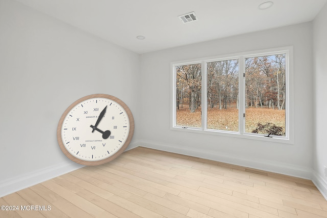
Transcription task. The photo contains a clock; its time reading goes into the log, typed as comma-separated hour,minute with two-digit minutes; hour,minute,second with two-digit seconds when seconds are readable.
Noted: 4,04
